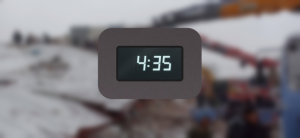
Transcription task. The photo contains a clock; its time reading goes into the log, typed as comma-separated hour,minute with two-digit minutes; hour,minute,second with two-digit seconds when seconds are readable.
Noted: 4,35
